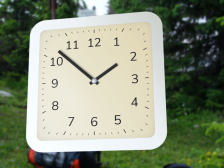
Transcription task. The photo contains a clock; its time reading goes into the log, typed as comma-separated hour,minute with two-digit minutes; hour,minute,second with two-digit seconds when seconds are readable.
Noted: 1,52
